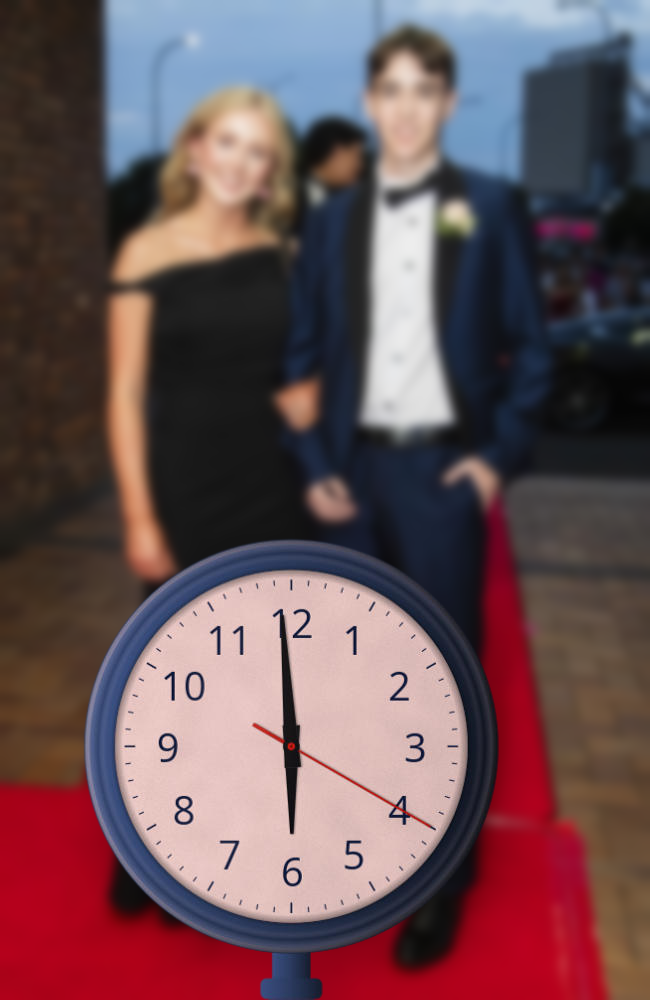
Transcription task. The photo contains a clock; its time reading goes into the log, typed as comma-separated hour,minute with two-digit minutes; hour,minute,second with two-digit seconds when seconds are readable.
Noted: 5,59,20
